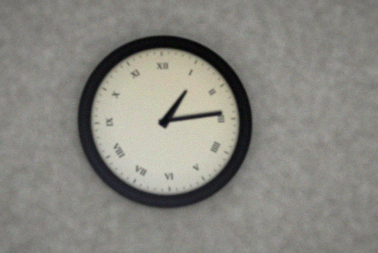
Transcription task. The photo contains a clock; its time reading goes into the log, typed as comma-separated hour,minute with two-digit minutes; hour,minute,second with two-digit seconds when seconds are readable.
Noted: 1,14
